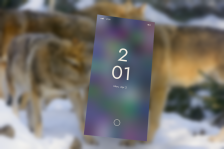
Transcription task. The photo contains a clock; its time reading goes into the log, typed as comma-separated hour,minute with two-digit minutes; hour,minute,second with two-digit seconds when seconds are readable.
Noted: 2,01
